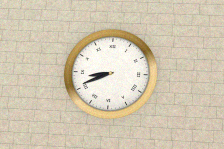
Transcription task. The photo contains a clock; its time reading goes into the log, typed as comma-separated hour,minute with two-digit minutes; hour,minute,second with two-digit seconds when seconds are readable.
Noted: 8,41
